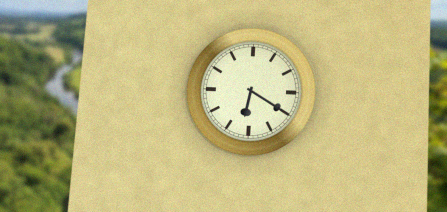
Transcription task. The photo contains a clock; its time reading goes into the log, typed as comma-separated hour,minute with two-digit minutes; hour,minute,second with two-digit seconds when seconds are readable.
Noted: 6,20
